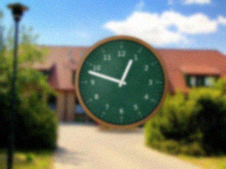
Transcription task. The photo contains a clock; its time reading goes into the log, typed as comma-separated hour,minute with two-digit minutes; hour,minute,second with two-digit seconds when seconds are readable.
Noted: 12,48
